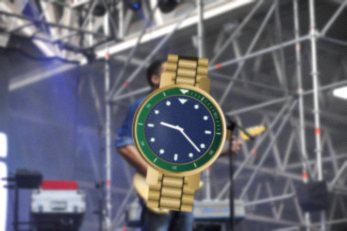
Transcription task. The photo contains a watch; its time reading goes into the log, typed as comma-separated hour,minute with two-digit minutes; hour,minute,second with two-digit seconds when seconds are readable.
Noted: 9,22
